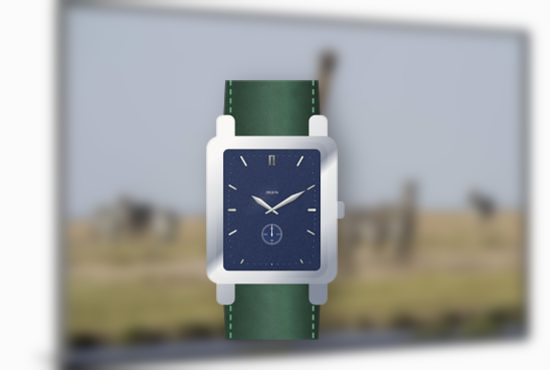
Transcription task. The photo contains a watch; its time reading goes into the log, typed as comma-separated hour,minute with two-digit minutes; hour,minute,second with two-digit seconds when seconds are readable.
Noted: 10,10
